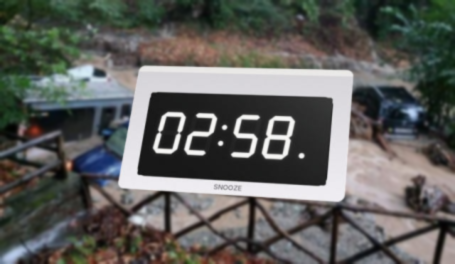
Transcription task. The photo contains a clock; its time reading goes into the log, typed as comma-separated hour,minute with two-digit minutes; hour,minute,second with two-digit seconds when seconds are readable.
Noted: 2,58
